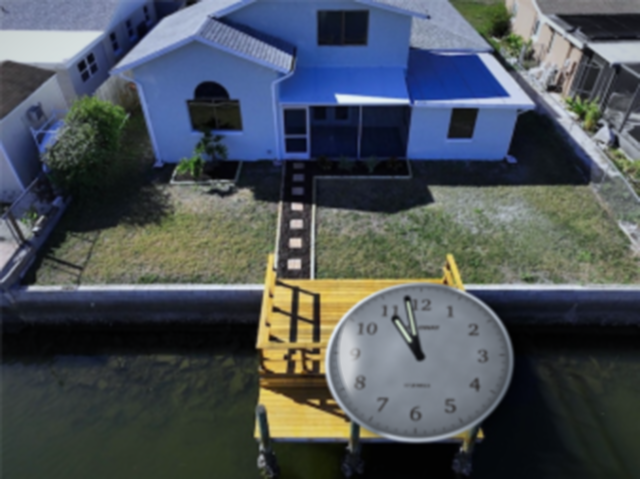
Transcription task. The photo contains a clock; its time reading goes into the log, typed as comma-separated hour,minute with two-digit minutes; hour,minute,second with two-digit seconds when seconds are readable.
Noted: 10,58
